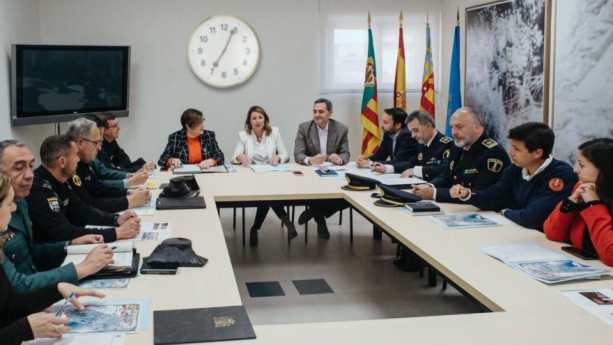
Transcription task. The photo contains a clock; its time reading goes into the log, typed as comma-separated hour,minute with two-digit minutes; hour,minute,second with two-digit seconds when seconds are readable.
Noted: 7,04
